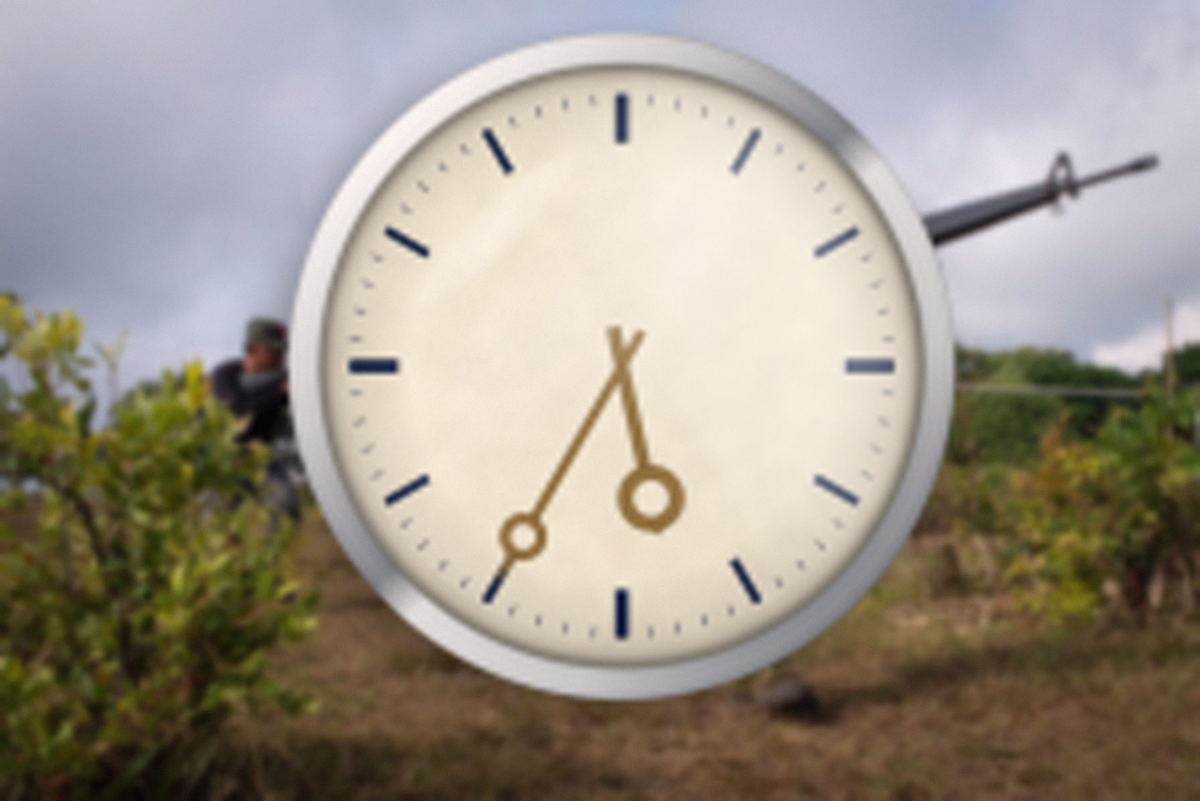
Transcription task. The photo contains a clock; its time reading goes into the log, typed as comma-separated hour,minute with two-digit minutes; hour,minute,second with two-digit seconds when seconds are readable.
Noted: 5,35
